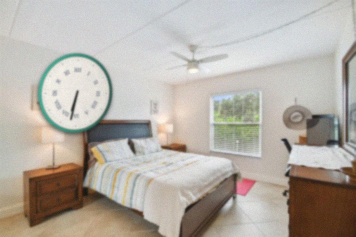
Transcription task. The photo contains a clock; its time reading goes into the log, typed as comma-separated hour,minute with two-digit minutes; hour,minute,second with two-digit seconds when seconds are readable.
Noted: 6,32
